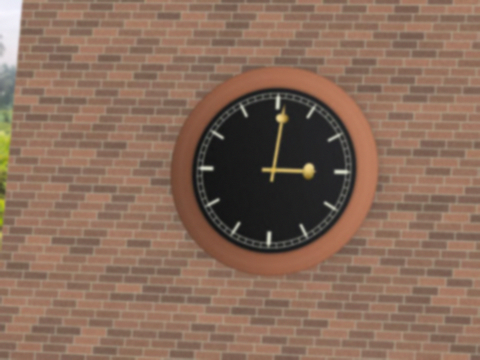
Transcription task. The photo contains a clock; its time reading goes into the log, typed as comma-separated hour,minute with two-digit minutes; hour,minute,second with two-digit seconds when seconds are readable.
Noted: 3,01
